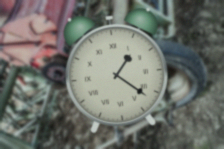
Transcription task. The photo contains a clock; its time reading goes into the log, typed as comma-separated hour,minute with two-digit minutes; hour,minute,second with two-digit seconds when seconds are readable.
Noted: 1,22
